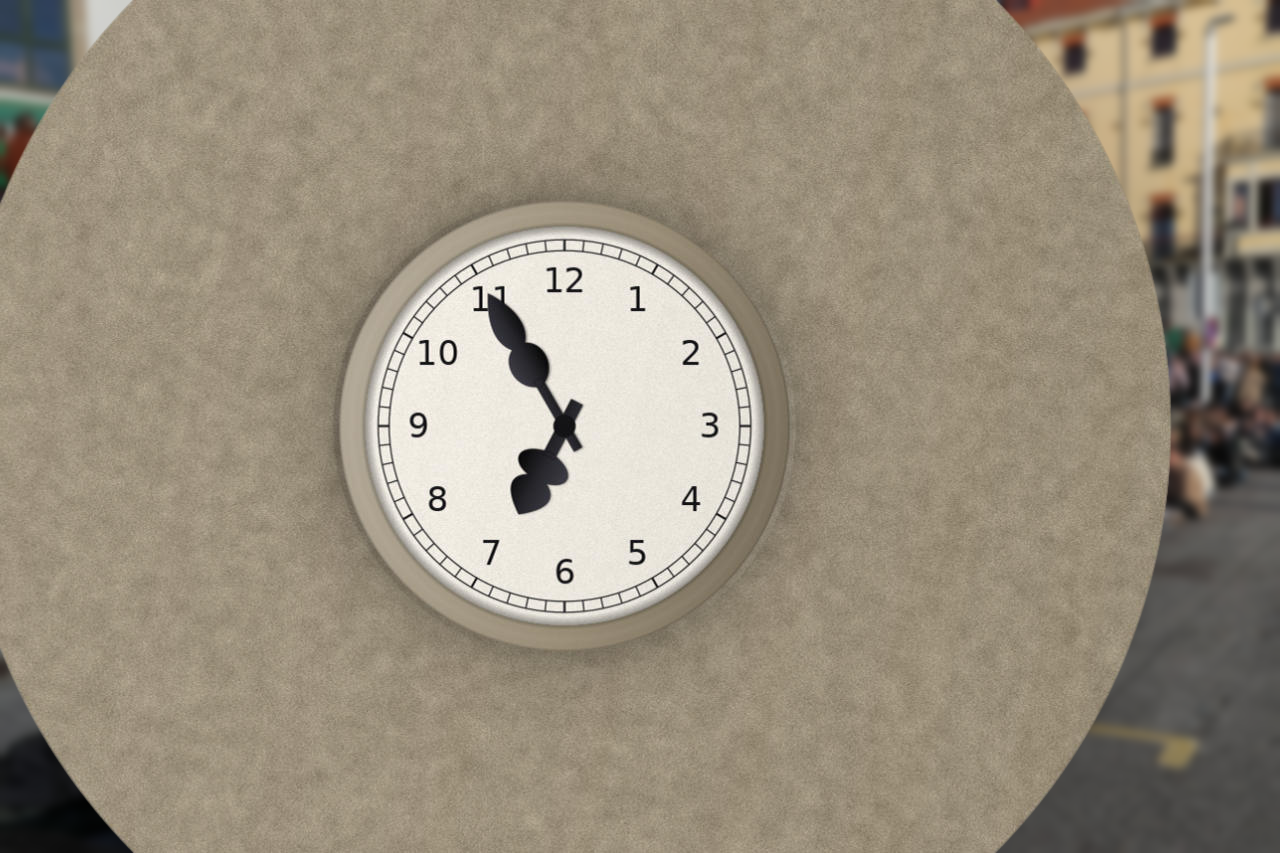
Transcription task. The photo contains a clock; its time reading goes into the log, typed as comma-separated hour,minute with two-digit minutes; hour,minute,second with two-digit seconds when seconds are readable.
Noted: 6,55
